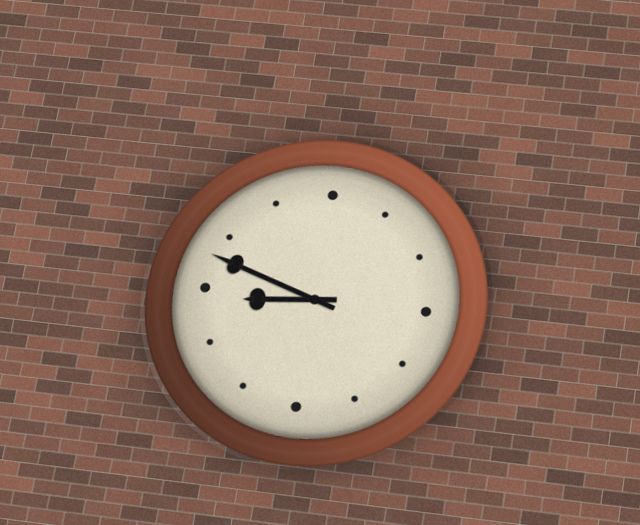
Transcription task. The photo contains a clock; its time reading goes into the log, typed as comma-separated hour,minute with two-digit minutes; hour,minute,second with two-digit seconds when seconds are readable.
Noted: 8,48
